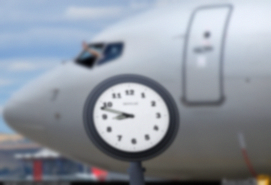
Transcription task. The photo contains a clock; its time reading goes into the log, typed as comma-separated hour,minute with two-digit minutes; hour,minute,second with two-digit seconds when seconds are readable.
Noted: 8,48
